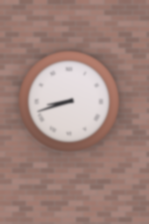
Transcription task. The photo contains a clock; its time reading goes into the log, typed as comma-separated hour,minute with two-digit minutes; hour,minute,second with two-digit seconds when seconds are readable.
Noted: 8,42
